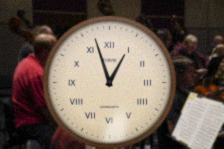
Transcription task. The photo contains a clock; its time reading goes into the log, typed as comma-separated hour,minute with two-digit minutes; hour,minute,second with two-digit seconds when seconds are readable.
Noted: 12,57
